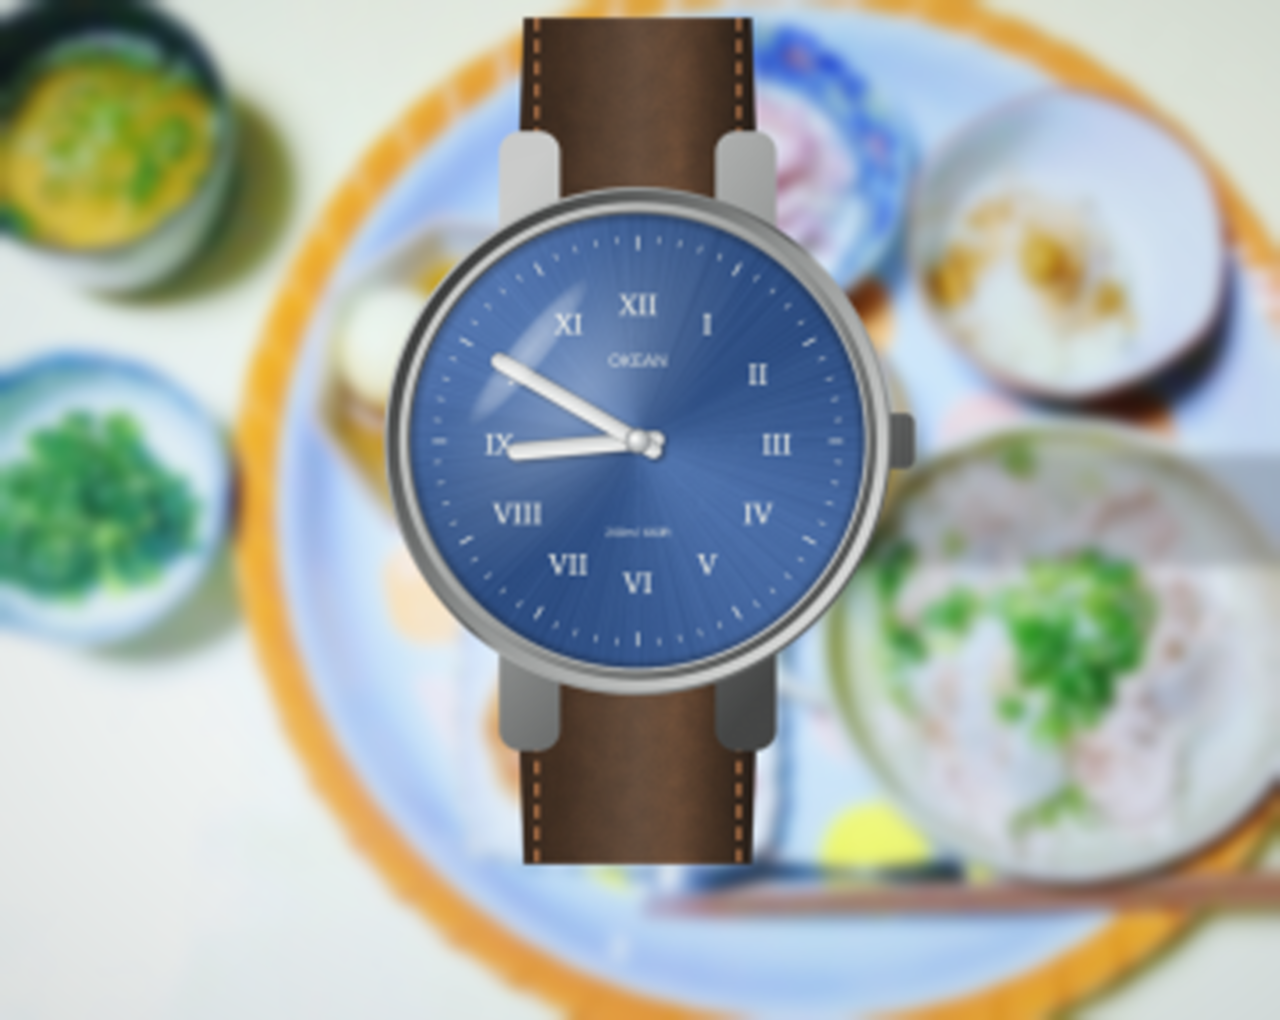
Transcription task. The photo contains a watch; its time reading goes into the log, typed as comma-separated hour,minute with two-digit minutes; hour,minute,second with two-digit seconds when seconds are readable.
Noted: 8,50
